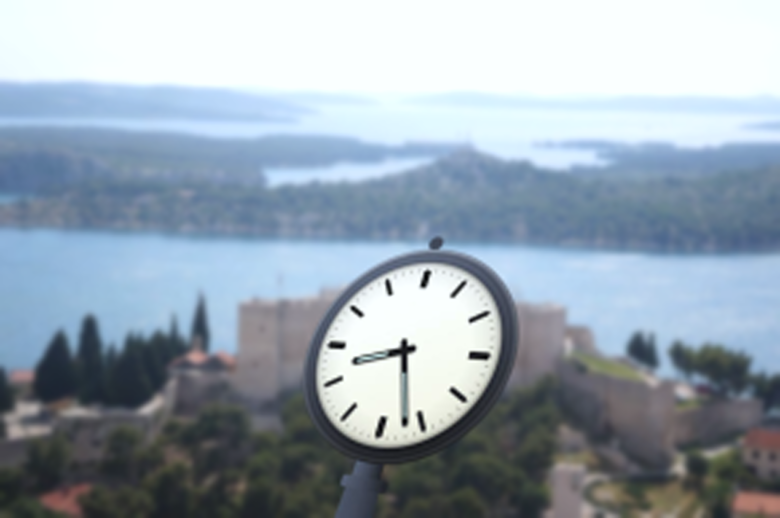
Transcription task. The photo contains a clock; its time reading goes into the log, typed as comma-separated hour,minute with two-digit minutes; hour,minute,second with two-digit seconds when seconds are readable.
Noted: 8,27
